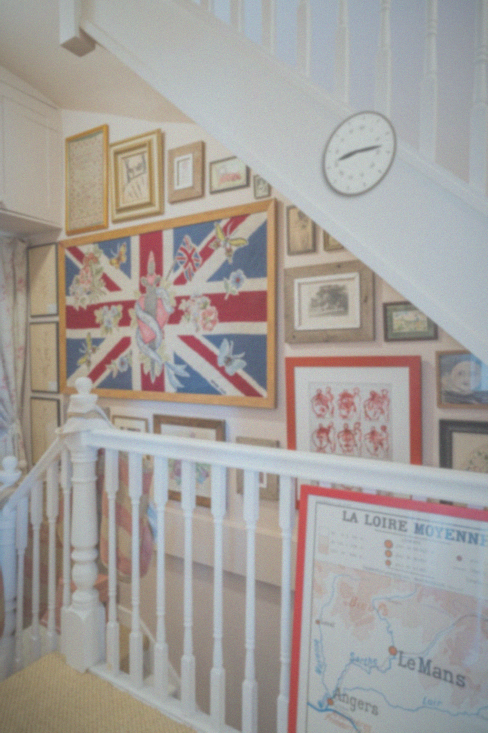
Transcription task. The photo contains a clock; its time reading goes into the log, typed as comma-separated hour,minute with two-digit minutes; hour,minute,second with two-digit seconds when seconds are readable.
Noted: 8,13
